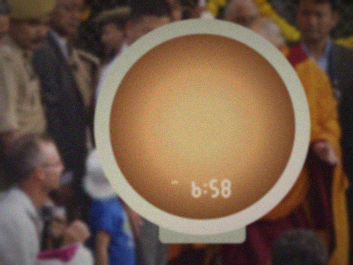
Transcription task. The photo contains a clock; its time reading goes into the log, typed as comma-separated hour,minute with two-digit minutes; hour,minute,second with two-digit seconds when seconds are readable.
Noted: 6,58
